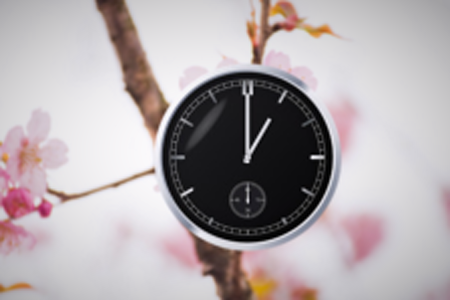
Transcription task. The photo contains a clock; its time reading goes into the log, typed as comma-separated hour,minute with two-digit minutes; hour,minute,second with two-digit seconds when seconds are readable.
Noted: 1,00
